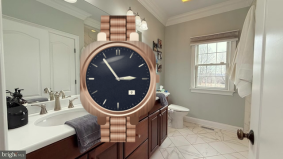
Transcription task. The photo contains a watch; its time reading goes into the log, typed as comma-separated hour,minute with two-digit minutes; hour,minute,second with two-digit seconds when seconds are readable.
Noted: 2,54
